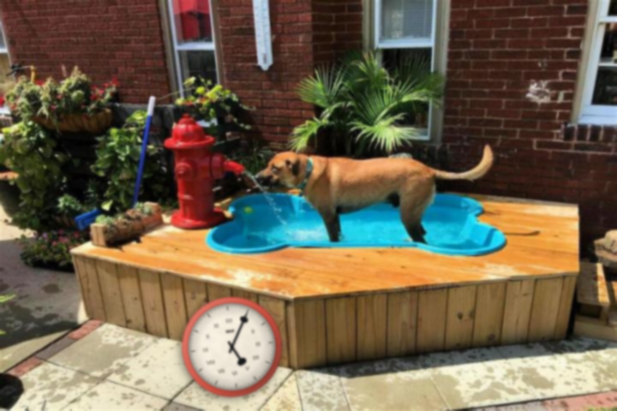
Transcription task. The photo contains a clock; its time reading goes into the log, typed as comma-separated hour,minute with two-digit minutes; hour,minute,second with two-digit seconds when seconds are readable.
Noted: 5,05
